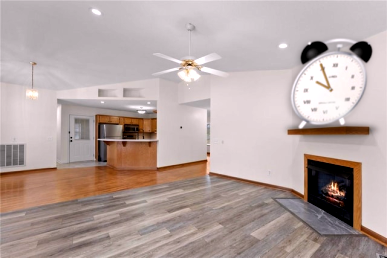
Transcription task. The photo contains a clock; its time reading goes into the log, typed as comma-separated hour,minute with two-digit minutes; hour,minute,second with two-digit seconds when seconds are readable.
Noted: 9,55
